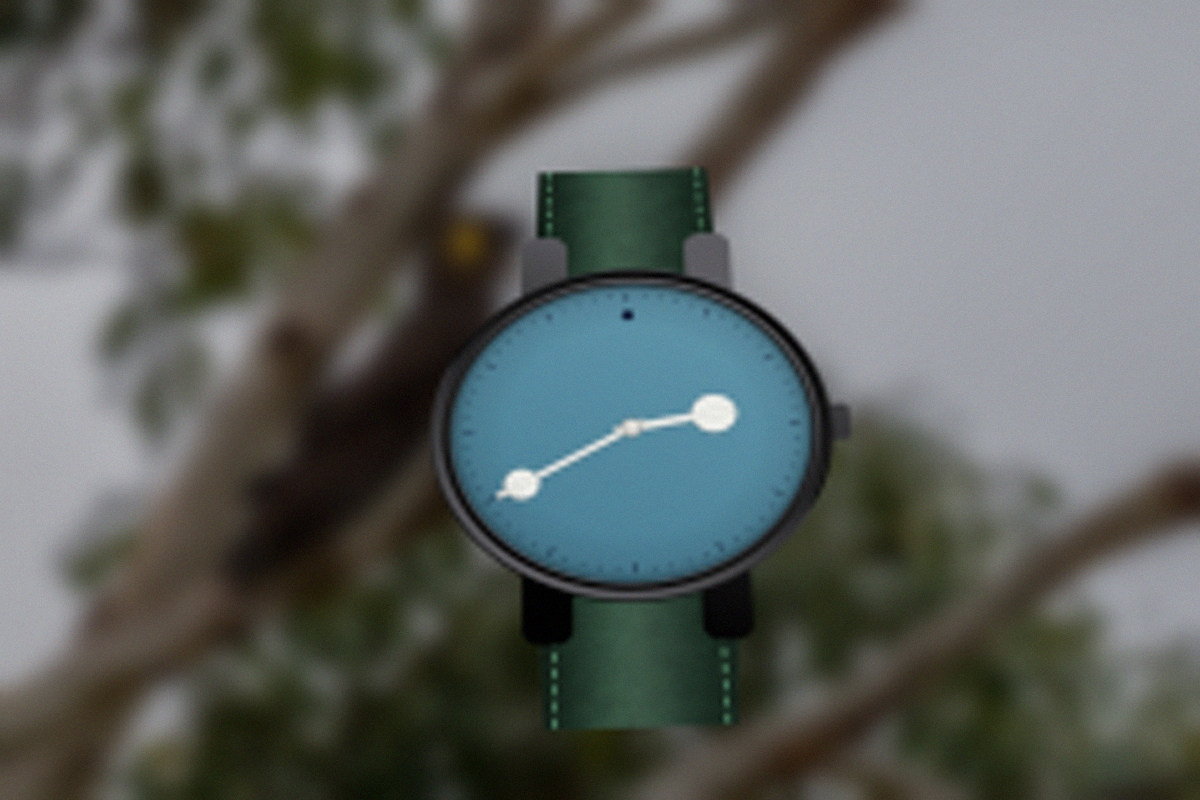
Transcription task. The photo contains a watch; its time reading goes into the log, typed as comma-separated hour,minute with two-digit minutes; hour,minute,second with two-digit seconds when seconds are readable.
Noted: 2,40
